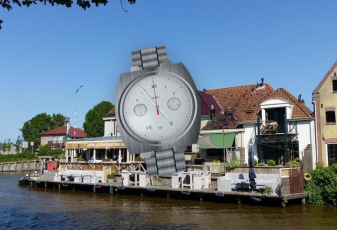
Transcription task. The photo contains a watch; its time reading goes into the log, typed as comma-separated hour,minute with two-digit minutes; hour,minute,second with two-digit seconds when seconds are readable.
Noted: 4,55
